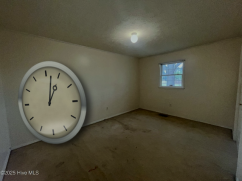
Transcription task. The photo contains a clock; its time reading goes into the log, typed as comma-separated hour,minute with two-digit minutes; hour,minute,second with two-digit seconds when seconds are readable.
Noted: 1,02
